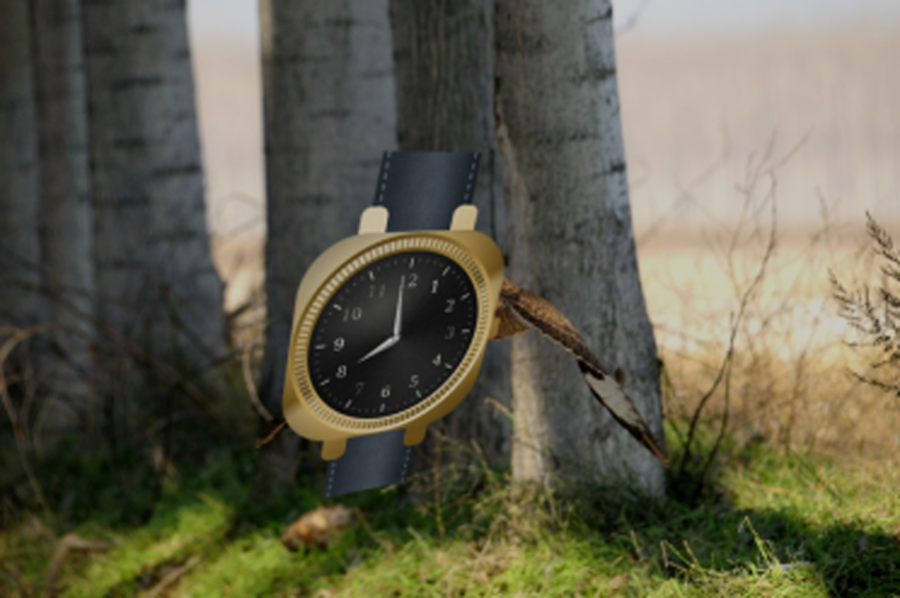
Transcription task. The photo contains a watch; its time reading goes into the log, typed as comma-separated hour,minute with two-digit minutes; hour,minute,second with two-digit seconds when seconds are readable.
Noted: 7,59
